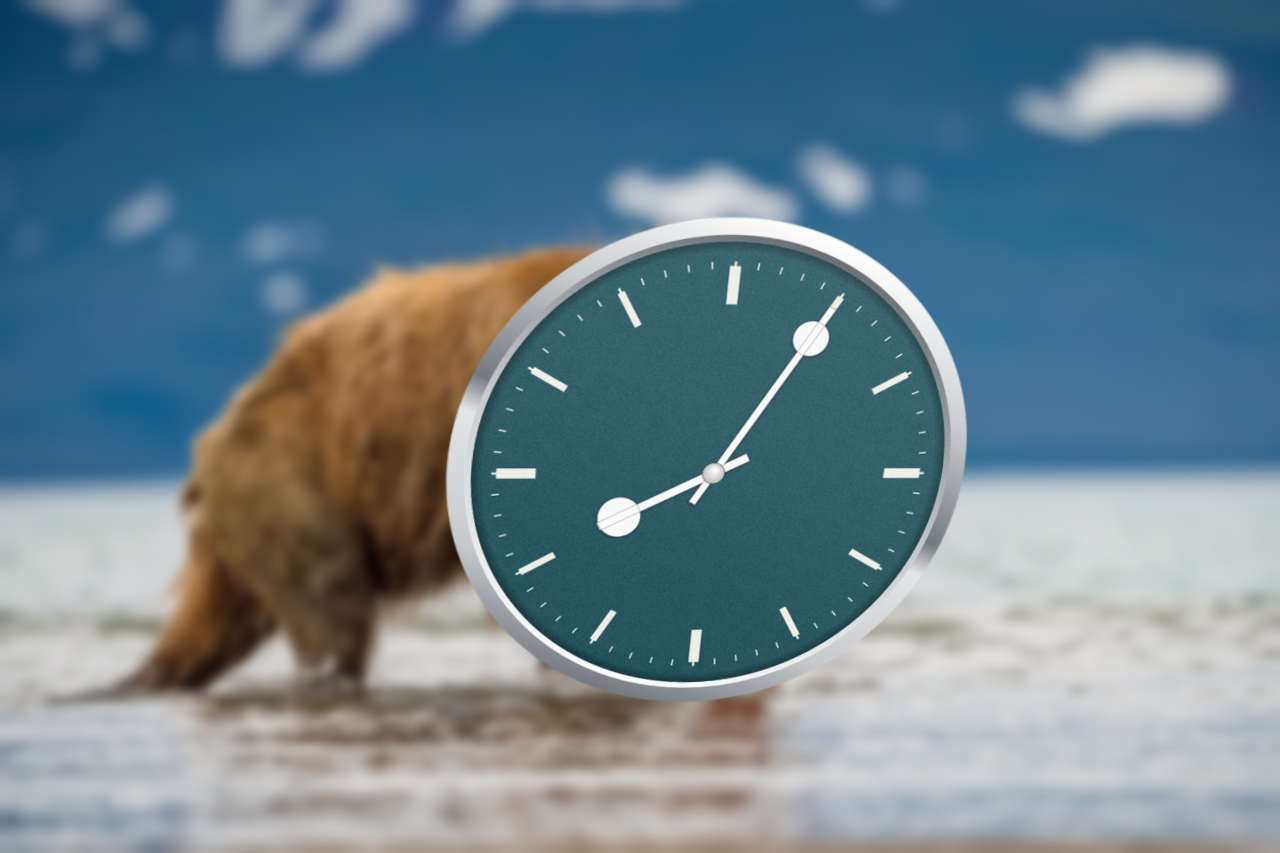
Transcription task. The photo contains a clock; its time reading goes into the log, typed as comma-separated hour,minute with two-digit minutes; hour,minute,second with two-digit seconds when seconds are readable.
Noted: 8,05
